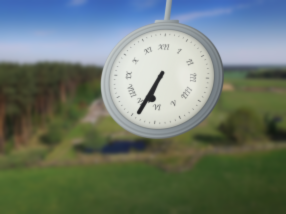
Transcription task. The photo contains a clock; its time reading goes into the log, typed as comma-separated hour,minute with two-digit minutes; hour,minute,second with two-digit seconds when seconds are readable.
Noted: 6,34
